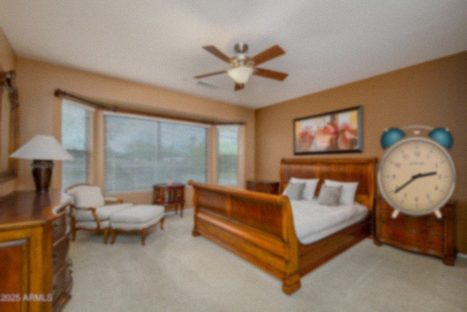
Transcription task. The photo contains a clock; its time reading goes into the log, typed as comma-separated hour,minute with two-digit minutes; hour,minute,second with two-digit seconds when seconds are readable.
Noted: 2,39
